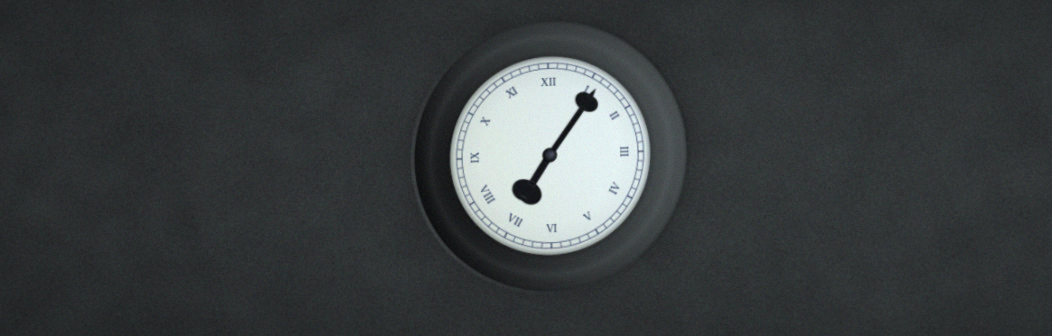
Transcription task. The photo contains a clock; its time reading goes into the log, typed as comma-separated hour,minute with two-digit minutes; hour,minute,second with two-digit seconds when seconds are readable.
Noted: 7,06
